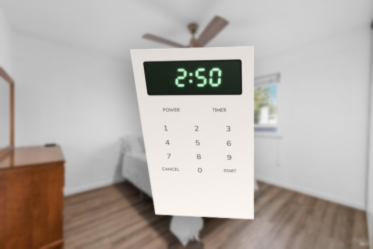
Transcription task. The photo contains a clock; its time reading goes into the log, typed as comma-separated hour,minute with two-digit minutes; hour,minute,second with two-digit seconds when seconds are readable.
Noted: 2,50
